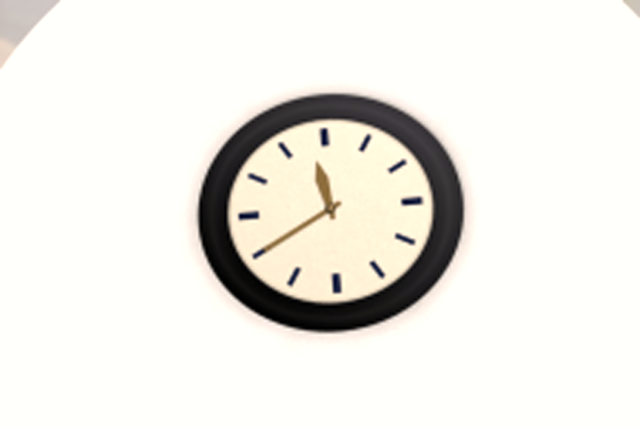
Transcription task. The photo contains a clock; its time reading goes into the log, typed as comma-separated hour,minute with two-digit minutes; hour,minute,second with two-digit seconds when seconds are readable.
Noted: 11,40
